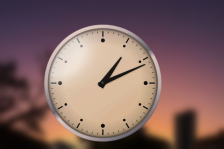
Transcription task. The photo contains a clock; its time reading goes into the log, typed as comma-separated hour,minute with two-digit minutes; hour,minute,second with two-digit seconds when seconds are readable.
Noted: 1,11
